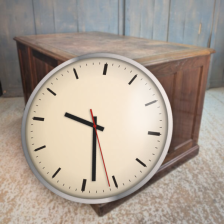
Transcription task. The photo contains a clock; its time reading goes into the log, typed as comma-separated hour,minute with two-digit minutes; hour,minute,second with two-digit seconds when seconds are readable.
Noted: 9,28,26
